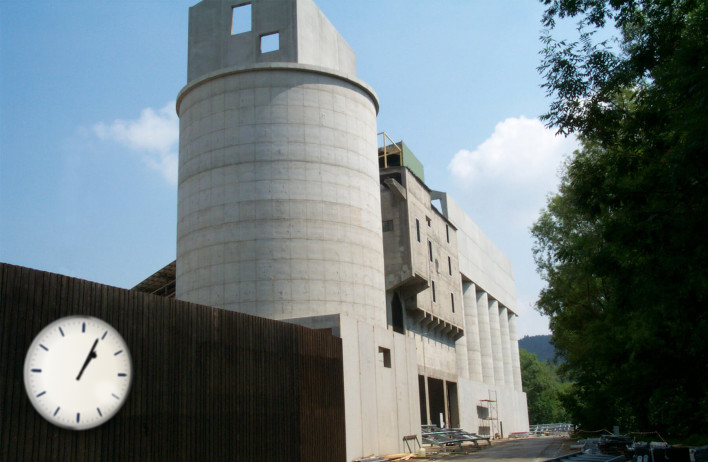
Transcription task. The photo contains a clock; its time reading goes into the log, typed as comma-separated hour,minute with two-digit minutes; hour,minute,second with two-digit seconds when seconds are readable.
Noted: 1,04
